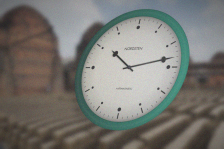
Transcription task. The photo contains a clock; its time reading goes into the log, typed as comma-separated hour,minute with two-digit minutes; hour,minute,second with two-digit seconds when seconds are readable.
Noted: 10,13
